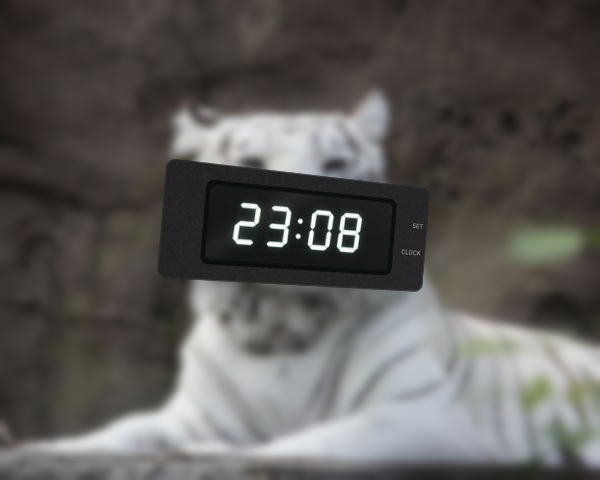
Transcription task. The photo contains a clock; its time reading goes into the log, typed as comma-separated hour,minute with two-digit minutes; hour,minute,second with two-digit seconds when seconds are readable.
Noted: 23,08
